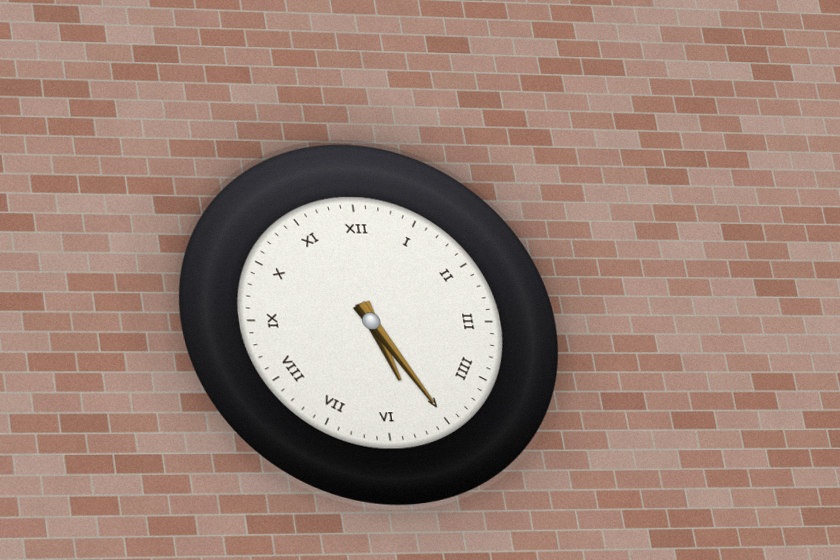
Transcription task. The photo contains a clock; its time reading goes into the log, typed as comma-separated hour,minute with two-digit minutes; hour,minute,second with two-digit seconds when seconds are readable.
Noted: 5,25
